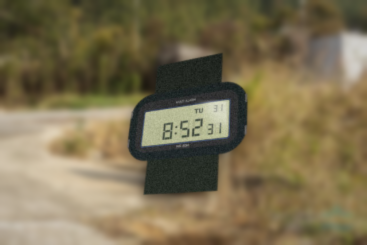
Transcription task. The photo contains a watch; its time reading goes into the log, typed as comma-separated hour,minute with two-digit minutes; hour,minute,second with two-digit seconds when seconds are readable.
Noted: 8,52,31
